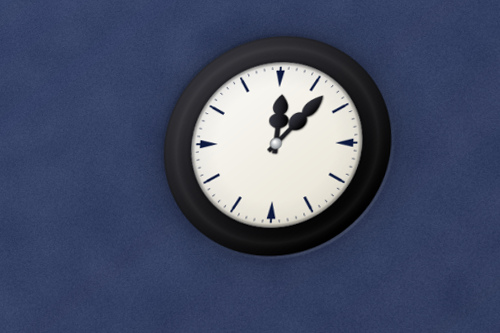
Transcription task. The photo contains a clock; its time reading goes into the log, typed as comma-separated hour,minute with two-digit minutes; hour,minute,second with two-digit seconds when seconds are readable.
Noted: 12,07
